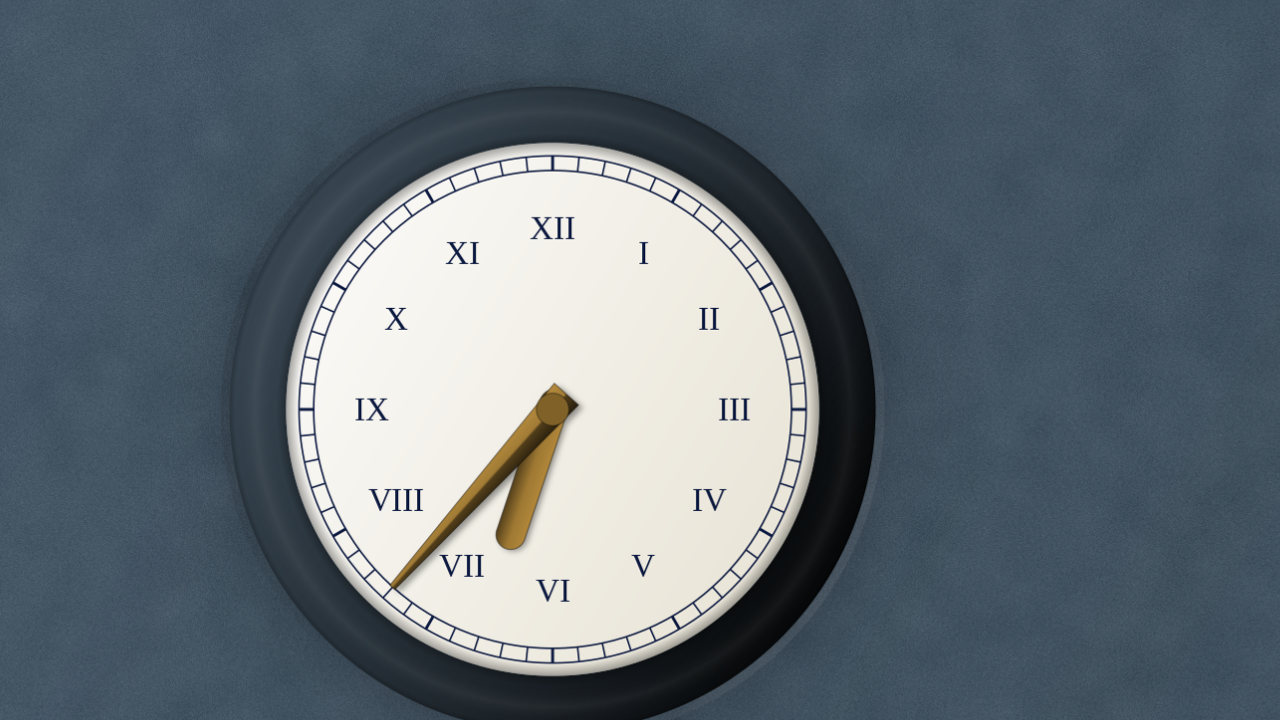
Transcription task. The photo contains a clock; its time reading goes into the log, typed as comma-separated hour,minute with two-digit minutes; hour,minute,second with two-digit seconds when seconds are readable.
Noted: 6,37
